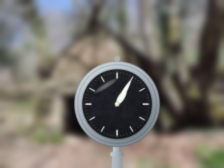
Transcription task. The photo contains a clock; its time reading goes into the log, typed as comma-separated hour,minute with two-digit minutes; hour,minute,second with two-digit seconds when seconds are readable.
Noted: 1,05
